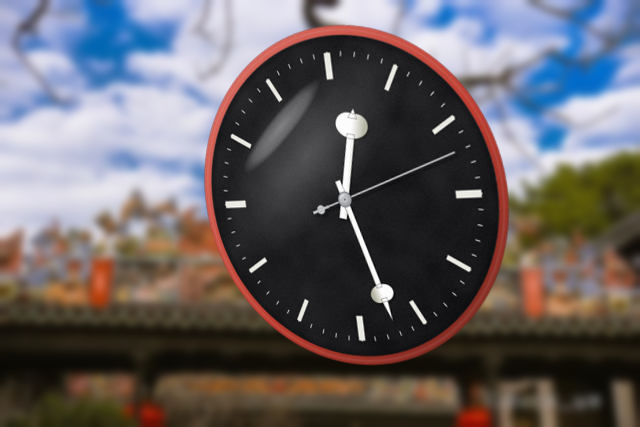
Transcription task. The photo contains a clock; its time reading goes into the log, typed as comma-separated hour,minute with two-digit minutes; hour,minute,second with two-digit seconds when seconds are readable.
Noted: 12,27,12
